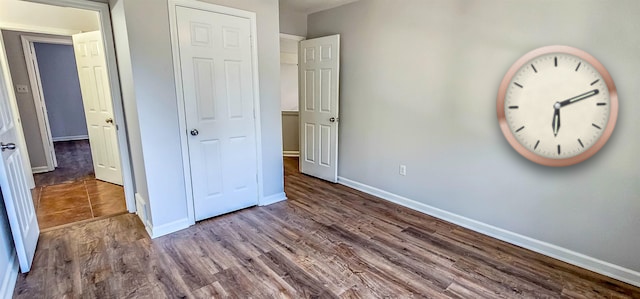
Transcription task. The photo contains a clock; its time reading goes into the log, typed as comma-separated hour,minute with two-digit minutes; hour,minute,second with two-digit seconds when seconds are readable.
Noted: 6,12
